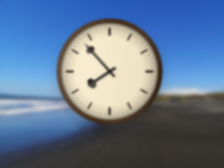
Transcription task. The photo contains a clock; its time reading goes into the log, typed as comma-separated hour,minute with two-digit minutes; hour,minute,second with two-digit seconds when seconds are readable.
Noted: 7,53
